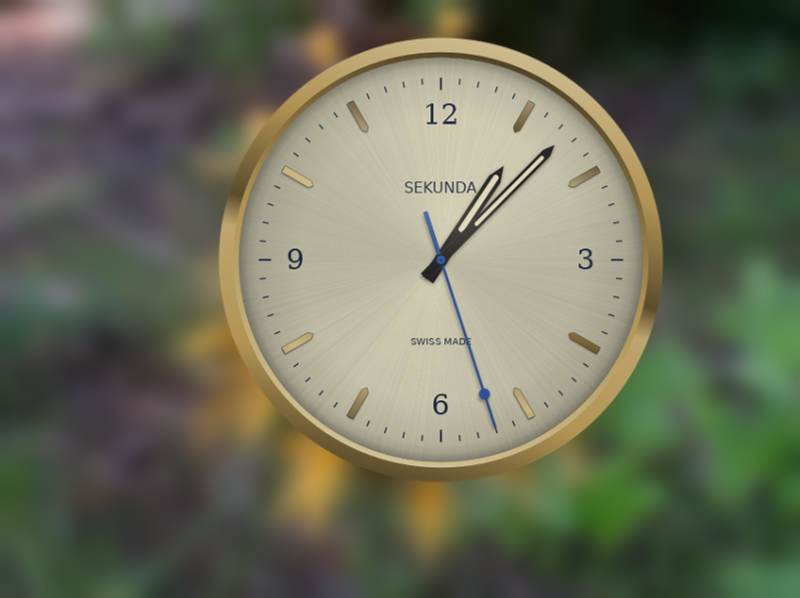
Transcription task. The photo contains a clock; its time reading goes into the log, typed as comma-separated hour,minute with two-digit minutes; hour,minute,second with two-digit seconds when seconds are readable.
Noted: 1,07,27
